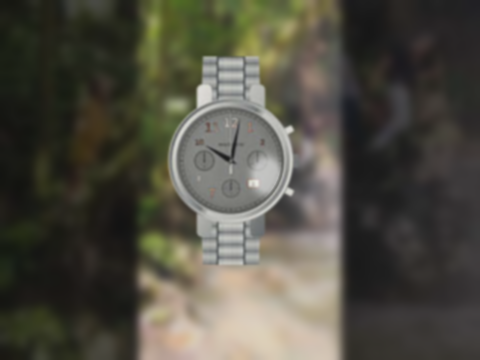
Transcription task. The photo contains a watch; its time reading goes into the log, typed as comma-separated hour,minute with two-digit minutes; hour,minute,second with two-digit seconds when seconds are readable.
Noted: 10,02
